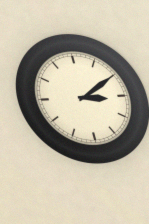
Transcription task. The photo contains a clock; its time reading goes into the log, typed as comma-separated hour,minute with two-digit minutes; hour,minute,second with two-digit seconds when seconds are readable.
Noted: 3,10
